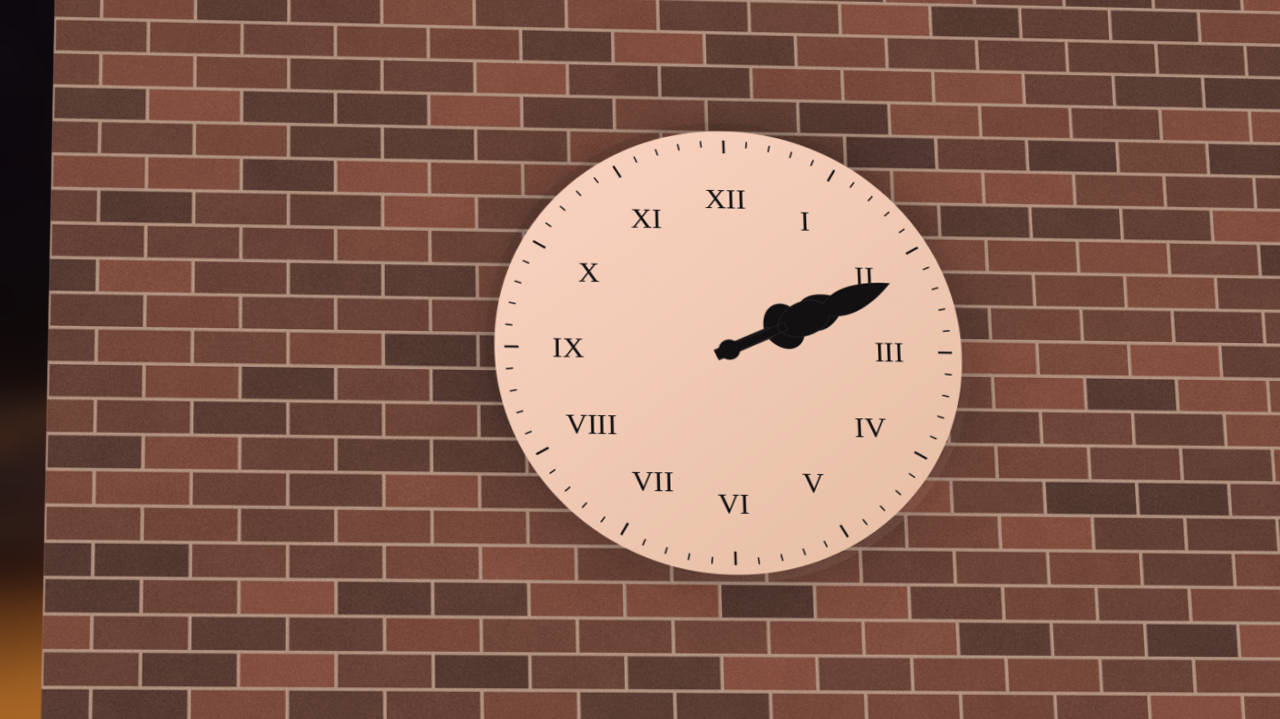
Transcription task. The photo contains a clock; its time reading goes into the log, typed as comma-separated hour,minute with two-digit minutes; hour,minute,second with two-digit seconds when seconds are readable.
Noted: 2,11
